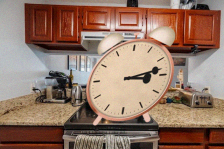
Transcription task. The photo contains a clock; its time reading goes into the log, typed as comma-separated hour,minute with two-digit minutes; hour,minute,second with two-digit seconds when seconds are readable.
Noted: 3,13
